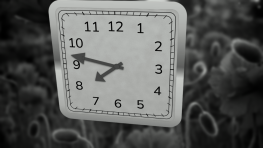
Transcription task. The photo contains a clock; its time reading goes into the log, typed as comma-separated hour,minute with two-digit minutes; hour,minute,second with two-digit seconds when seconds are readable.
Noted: 7,47
